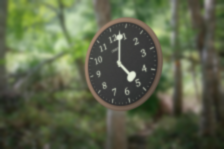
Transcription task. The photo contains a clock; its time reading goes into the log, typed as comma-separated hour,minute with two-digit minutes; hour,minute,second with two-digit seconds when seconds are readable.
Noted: 5,03
